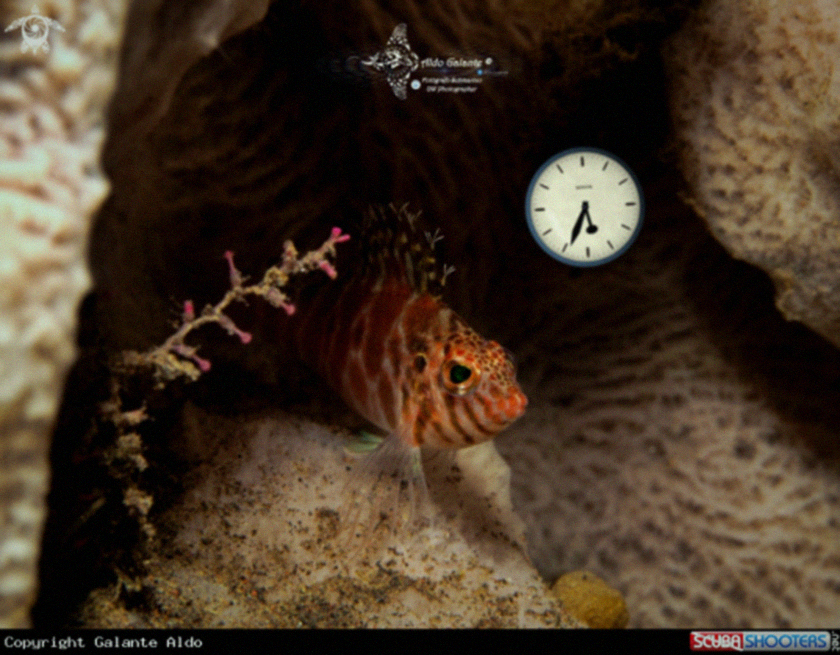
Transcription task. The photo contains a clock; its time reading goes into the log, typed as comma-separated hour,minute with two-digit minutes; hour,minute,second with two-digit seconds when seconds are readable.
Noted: 5,34
